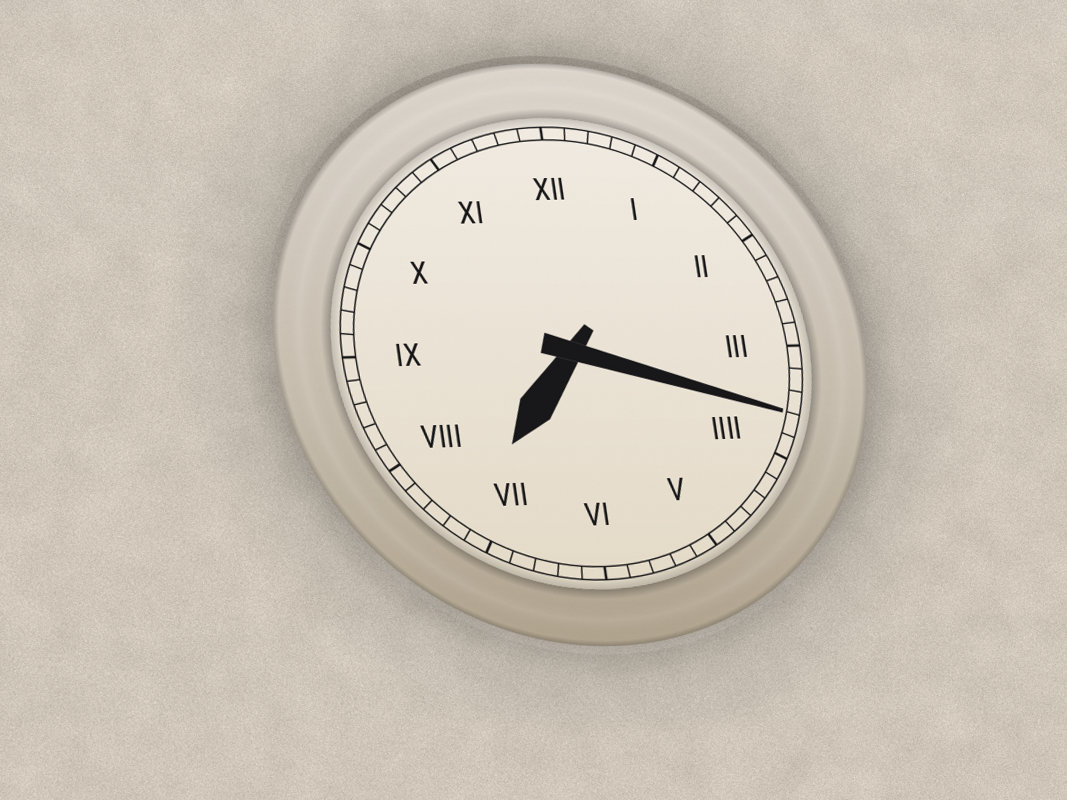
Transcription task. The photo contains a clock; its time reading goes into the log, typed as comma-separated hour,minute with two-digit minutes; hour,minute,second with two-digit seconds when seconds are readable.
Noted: 7,18
